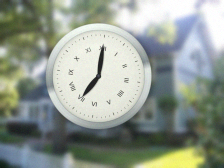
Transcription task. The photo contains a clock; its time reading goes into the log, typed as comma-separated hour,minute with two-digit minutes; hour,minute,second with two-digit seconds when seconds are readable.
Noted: 7,00
